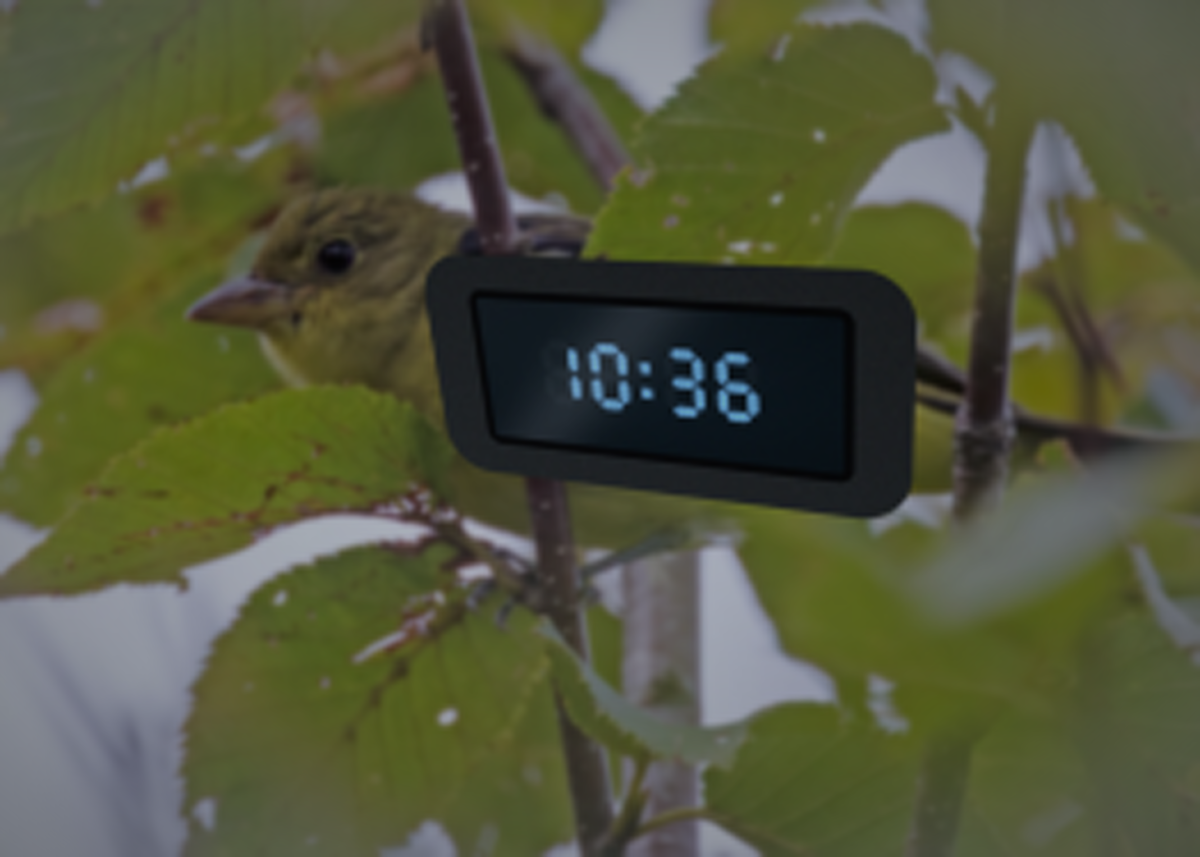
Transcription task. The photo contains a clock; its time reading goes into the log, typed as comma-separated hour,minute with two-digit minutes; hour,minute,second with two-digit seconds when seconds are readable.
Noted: 10,36
